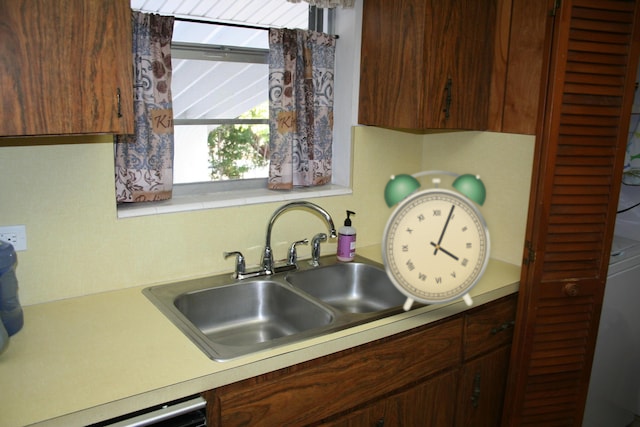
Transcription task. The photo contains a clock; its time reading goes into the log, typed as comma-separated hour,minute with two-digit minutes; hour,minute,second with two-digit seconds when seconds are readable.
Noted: 4,04
